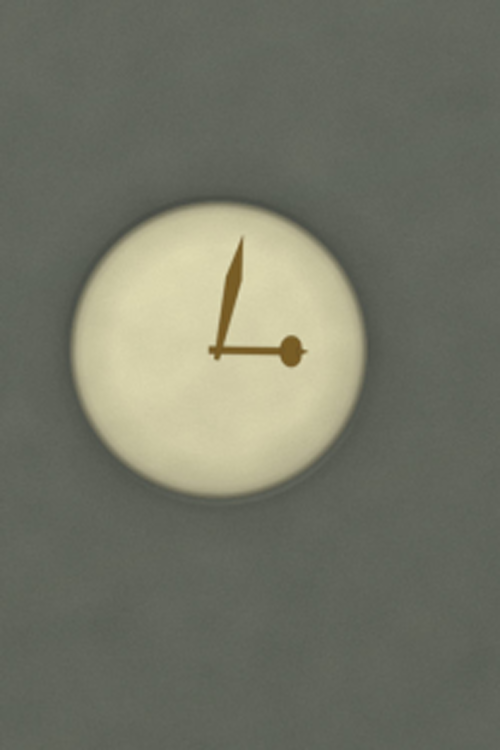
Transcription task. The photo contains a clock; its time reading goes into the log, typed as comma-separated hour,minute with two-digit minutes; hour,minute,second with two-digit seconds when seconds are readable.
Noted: 3,02
